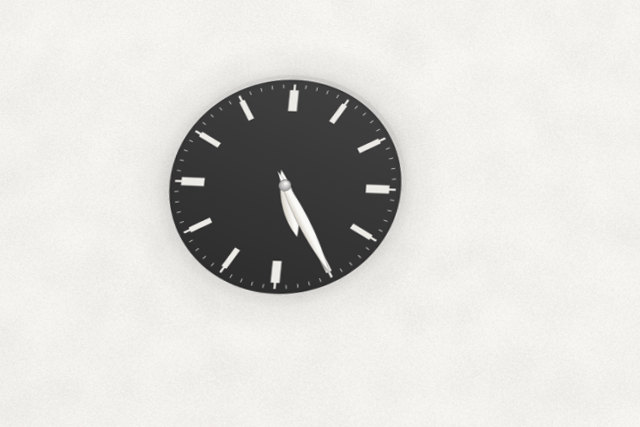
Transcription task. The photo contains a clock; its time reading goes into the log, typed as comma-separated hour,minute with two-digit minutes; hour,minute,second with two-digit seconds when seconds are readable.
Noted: 5,25
